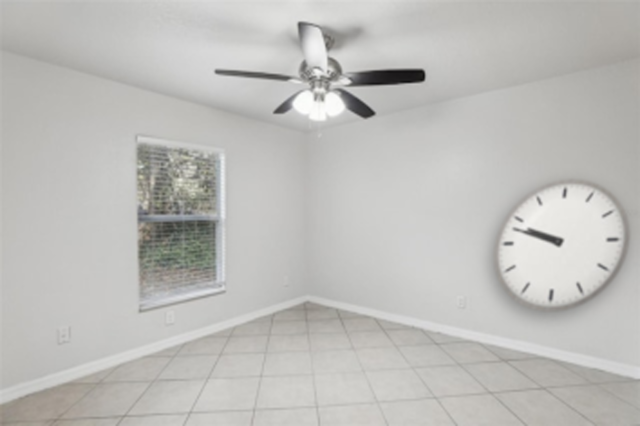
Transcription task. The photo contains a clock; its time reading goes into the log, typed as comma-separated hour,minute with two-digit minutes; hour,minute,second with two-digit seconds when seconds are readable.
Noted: 9,48
